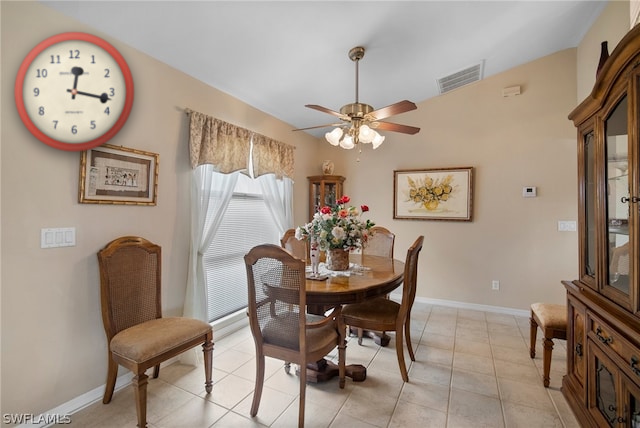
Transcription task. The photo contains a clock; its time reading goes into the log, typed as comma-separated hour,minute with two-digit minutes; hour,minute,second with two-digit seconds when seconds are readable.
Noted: 12,17
